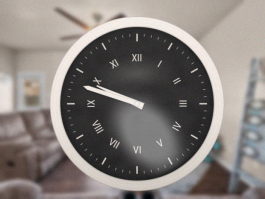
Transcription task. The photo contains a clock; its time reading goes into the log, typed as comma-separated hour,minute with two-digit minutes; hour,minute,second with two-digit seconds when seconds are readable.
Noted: 9,48
